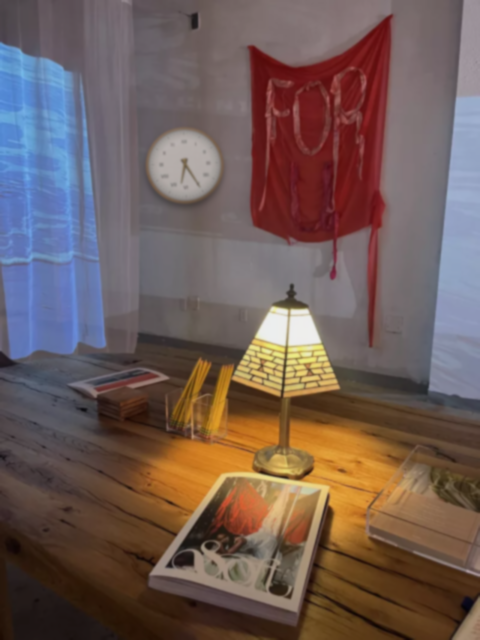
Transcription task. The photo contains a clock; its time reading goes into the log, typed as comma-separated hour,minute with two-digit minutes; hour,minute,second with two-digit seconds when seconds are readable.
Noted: 6,25
